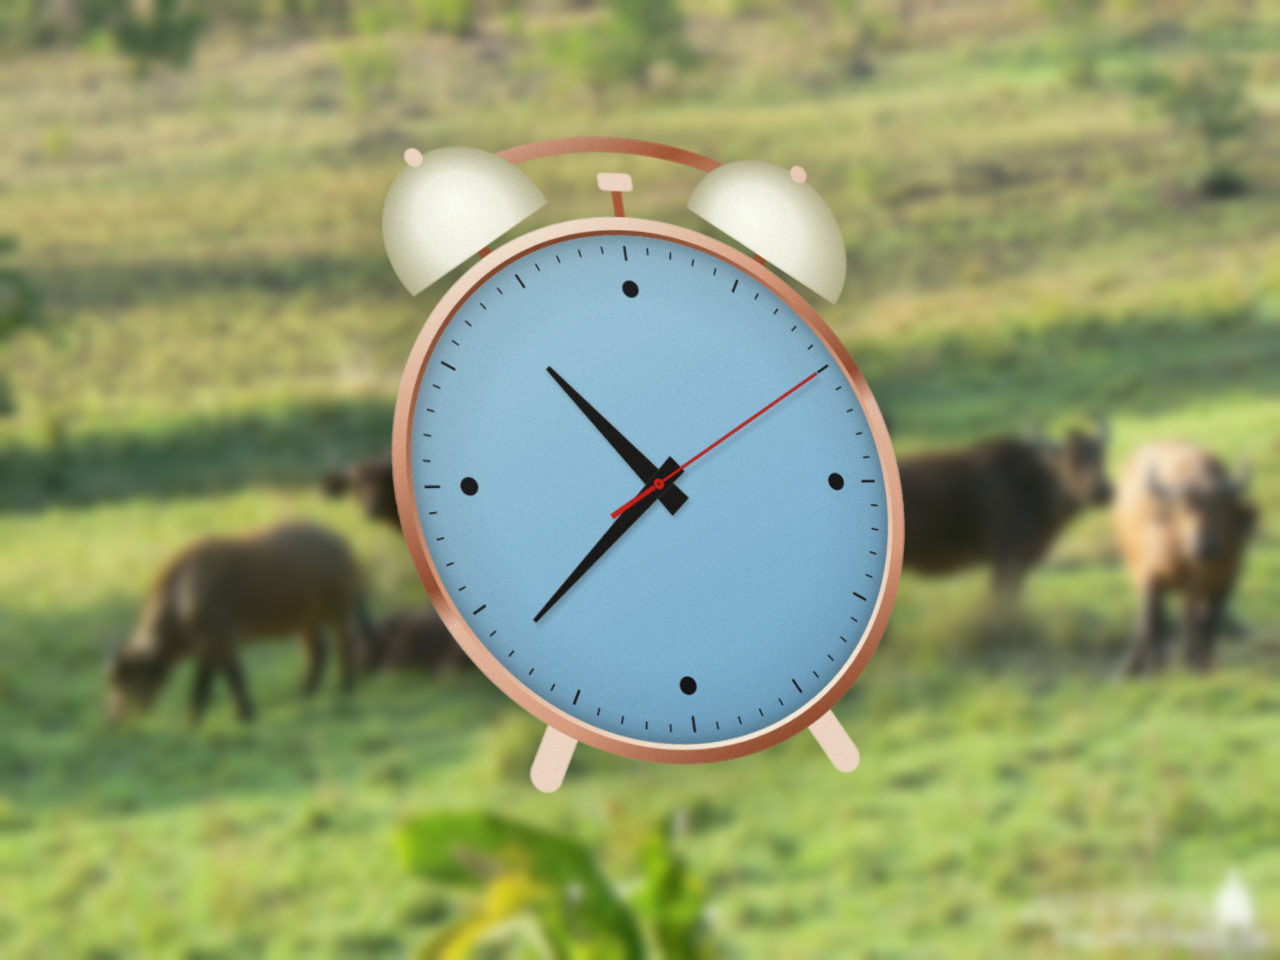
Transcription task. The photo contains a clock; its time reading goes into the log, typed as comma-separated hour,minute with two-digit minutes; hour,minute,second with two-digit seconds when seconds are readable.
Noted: 10,38,10
